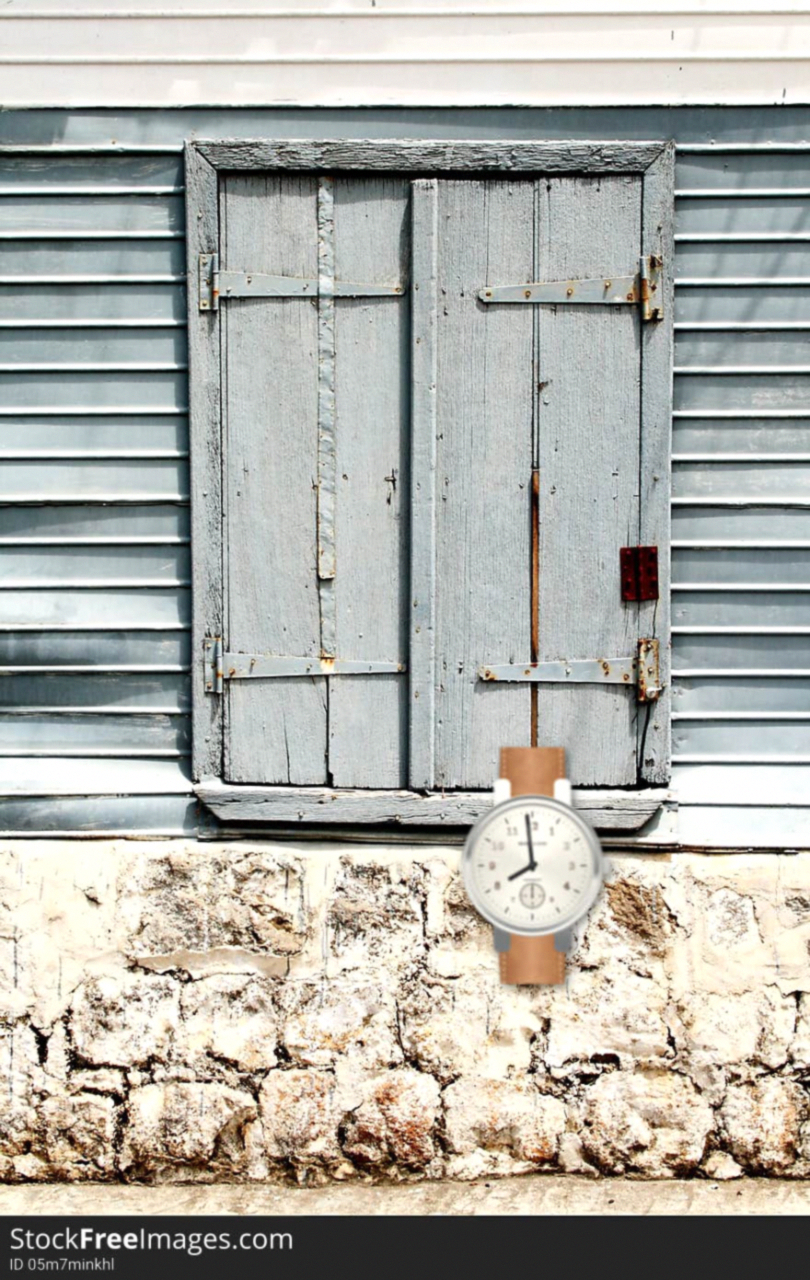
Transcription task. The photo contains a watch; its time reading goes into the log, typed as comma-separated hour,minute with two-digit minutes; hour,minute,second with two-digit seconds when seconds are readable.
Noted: 7,59
